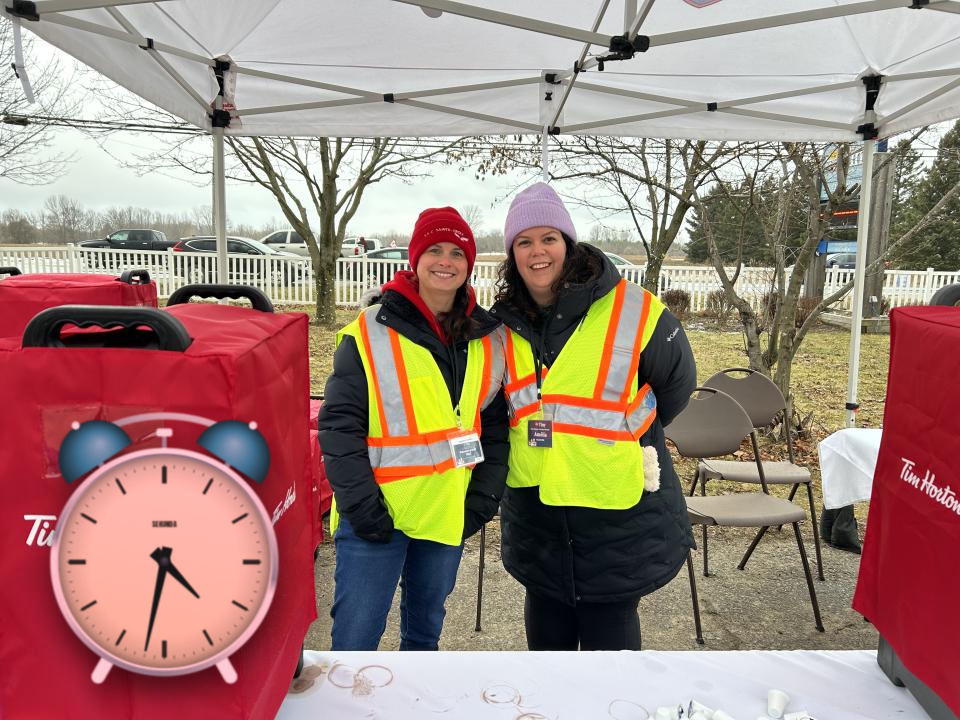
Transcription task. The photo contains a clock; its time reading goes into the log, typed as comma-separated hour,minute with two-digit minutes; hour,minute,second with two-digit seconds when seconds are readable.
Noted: 4,32
